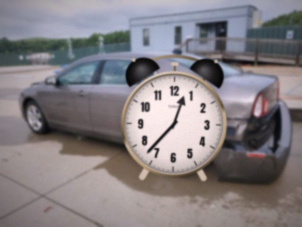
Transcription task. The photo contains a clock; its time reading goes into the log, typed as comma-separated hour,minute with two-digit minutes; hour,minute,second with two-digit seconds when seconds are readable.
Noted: 12,37
